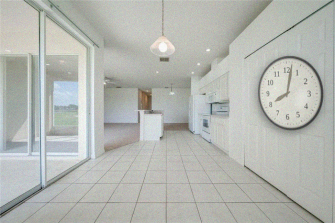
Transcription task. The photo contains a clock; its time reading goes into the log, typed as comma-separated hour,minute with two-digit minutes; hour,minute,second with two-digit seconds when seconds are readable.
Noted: 8,02
